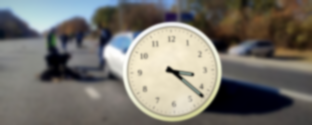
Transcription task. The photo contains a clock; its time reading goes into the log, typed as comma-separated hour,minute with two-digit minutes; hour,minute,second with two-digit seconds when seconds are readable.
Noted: 3,22
